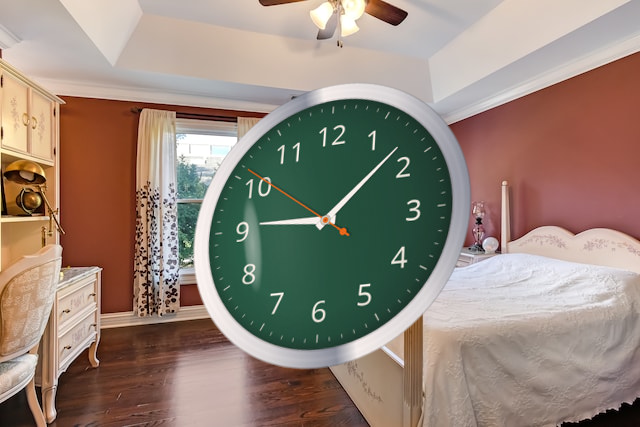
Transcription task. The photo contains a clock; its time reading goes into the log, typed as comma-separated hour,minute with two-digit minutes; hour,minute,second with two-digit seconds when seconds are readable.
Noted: 9,07,51
